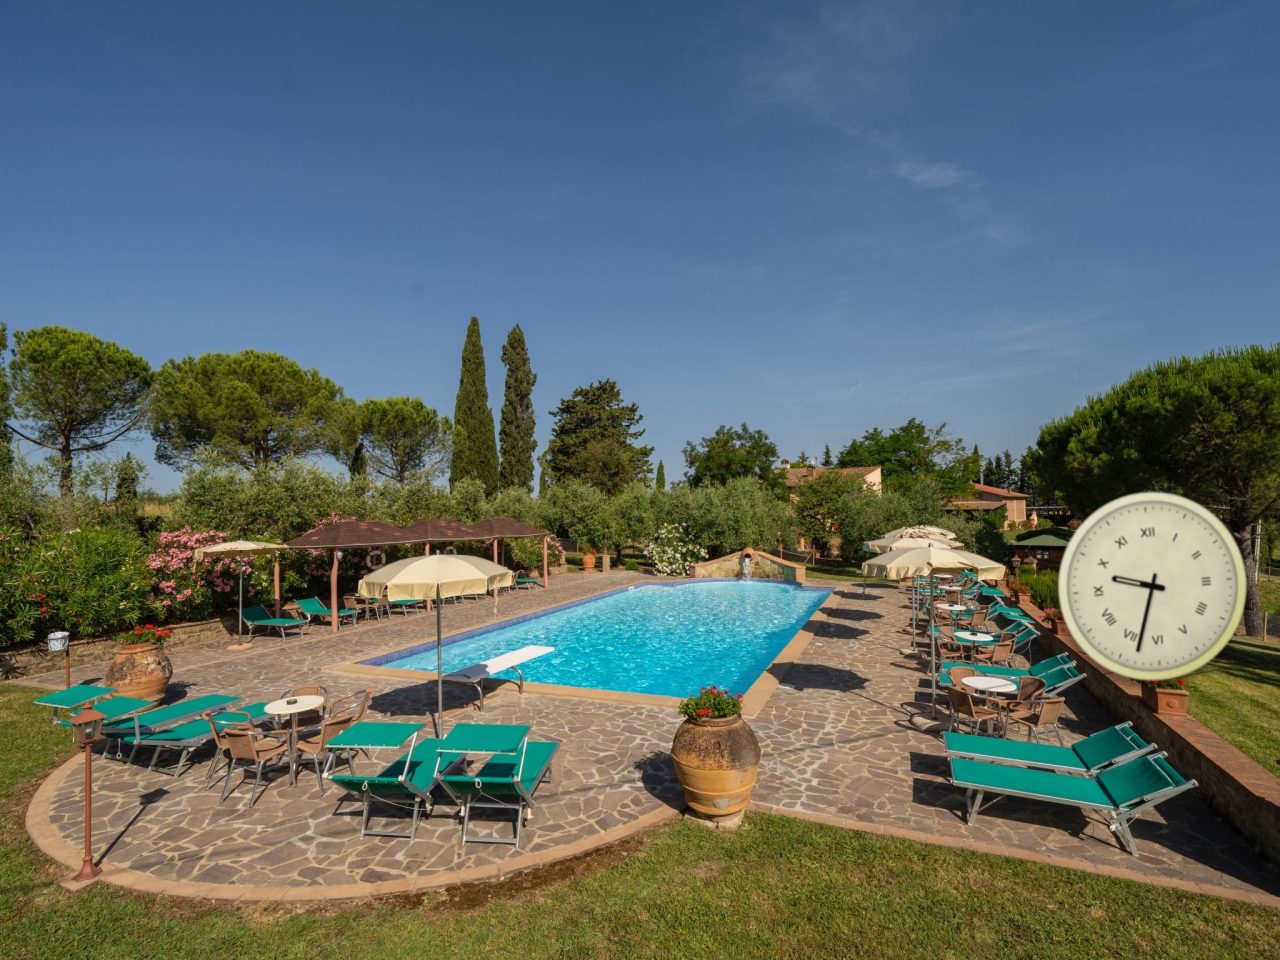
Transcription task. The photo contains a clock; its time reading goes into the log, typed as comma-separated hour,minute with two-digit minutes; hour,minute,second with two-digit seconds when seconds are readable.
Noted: 9,33
